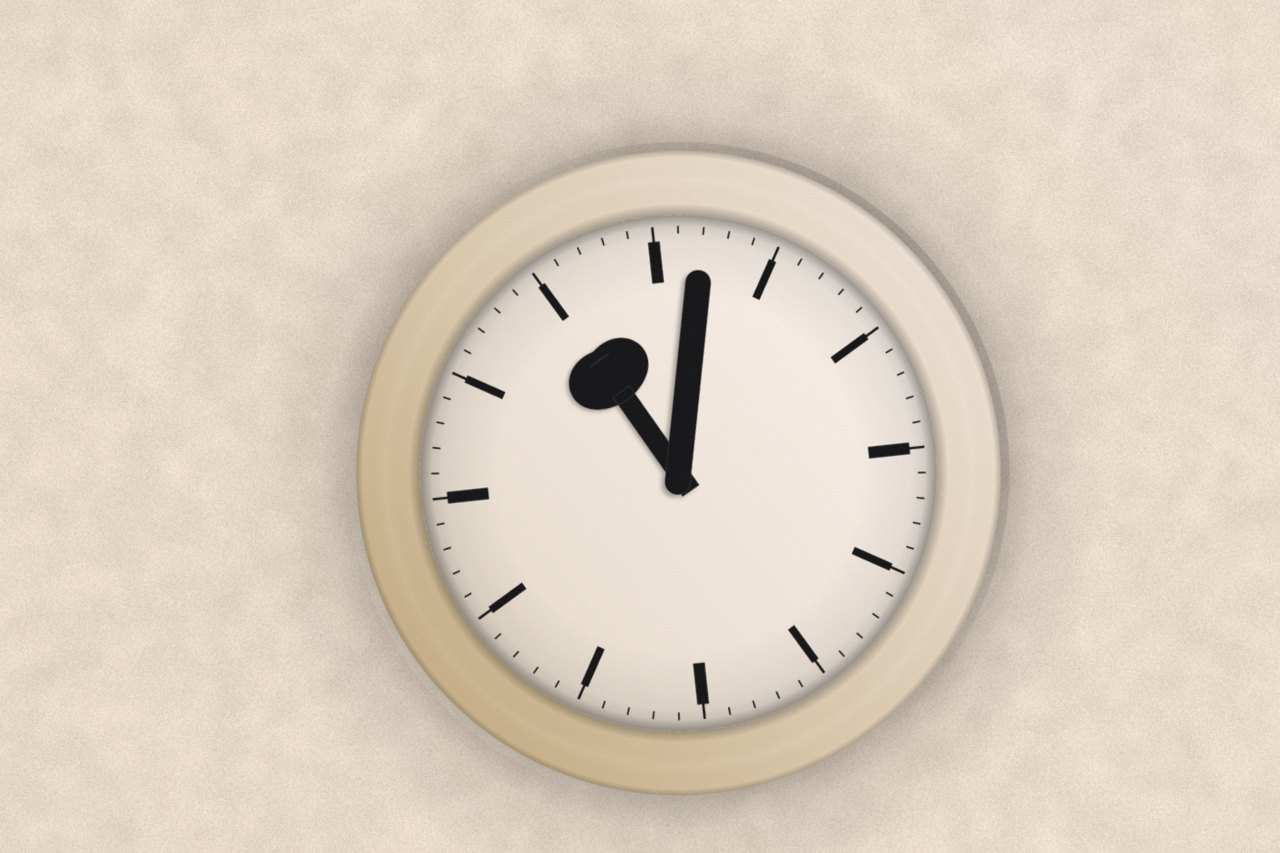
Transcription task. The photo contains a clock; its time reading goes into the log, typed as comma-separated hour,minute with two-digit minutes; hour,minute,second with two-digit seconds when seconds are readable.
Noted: 11,02
